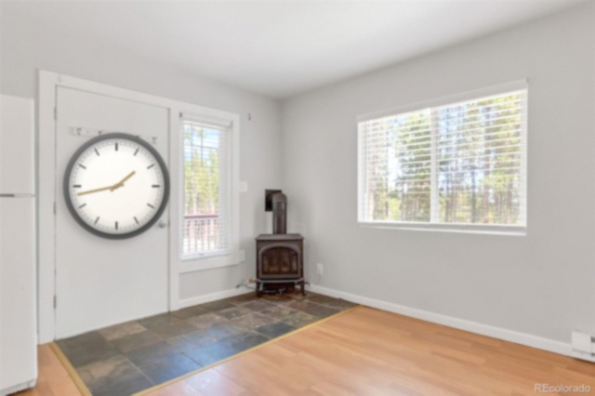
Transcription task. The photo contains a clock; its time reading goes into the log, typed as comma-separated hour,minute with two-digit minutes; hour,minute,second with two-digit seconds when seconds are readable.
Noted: 1,43
